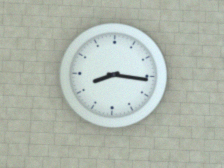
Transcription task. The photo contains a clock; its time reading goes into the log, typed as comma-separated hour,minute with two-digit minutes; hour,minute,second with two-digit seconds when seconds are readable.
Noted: 8,16
